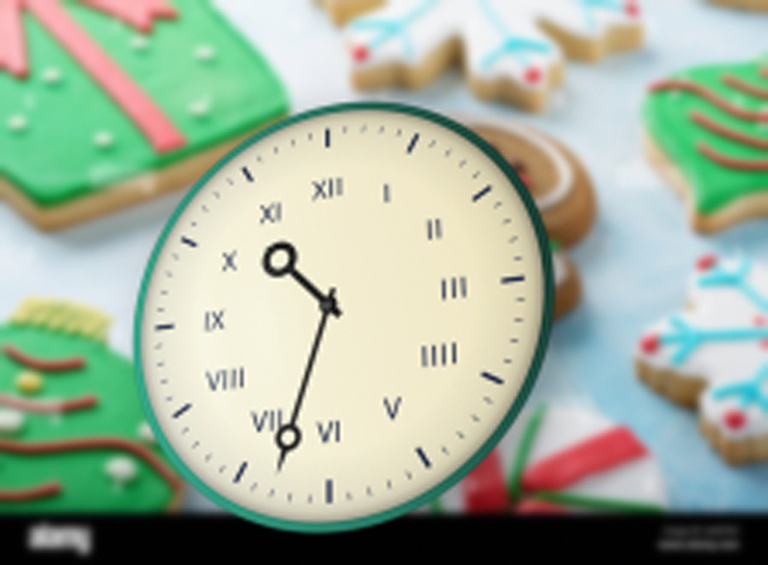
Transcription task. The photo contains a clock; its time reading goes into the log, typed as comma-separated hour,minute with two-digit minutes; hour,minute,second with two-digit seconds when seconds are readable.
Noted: 10,33
